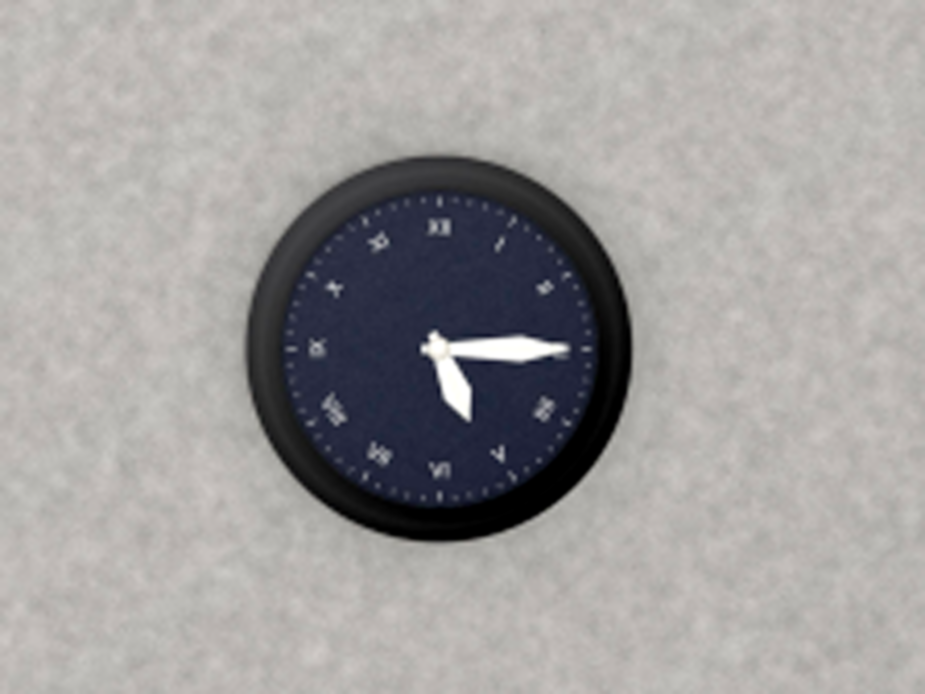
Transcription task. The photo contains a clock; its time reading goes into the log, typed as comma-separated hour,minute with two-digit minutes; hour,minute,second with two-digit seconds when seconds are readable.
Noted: 5,15
